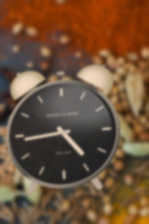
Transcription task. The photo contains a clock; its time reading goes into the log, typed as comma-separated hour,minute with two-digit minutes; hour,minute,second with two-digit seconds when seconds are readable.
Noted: 4,44
